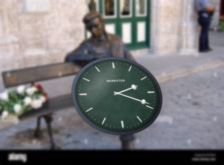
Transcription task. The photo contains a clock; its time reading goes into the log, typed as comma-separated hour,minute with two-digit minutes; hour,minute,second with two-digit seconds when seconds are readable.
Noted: 2,19
